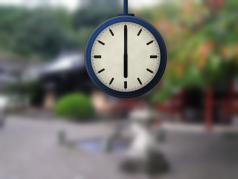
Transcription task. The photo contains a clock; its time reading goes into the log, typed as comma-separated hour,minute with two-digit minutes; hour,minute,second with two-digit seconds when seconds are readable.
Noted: 6,00
